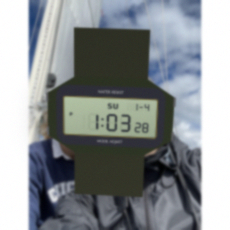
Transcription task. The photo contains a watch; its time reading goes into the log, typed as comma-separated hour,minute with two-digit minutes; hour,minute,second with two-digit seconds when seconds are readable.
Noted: 1,03
